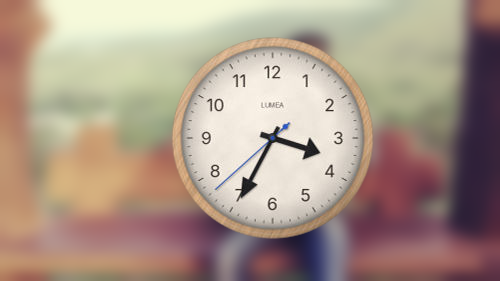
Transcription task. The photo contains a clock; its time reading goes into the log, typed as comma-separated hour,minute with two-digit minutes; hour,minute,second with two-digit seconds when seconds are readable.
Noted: 3,34,38
